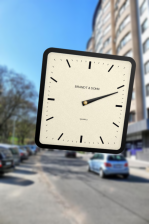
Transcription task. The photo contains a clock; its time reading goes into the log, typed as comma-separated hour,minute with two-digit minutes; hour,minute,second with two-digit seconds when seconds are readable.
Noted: 2,11
